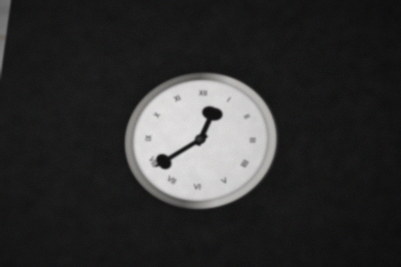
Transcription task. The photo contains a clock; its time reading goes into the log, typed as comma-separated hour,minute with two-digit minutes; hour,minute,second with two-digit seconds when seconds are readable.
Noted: 12,39
